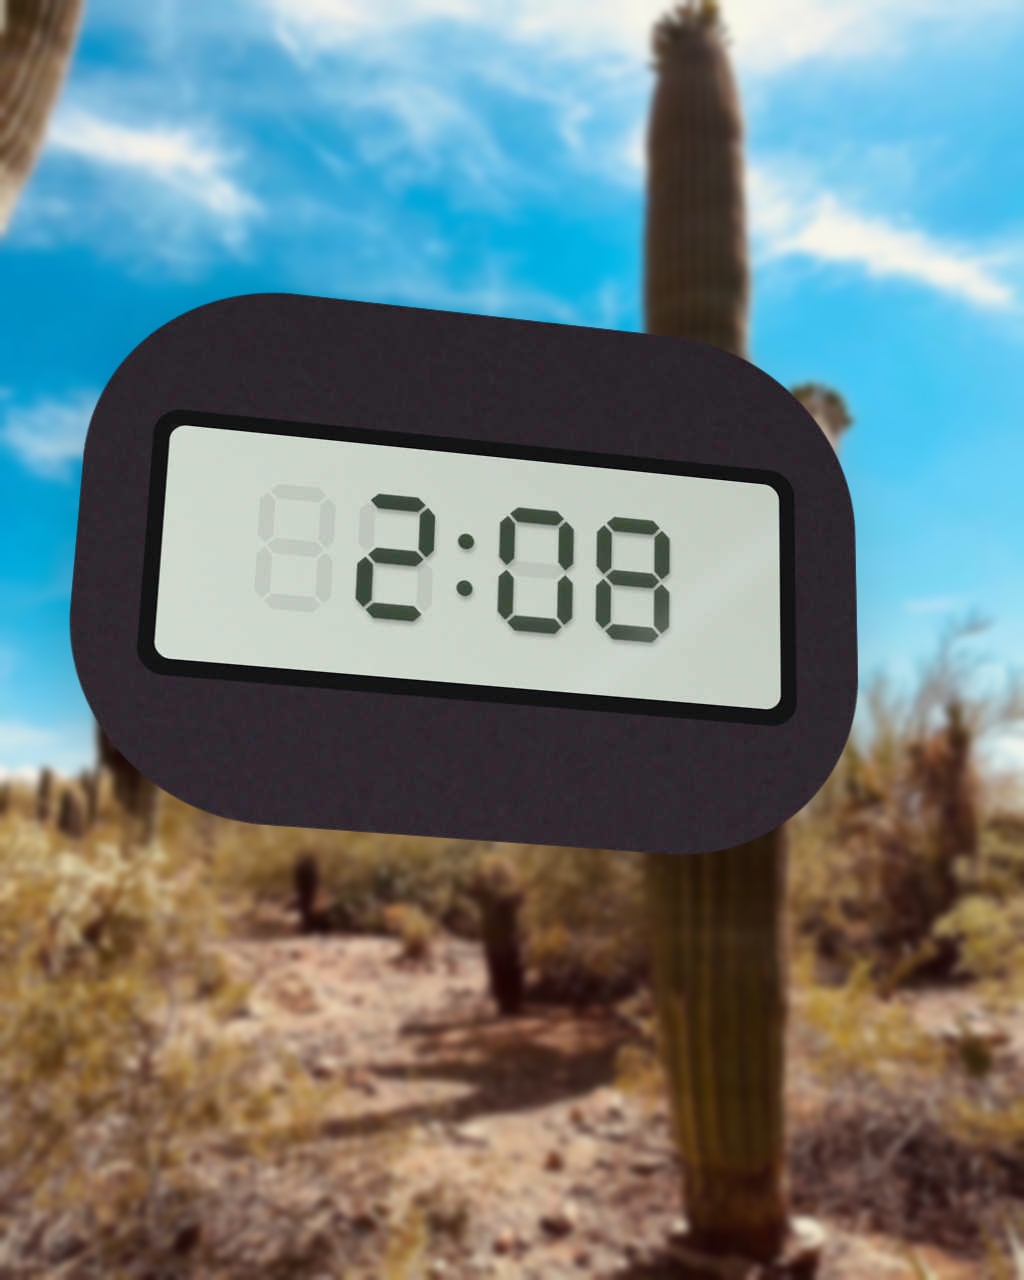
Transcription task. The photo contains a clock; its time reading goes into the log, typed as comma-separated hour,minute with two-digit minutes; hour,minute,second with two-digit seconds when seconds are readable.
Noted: 2,08
